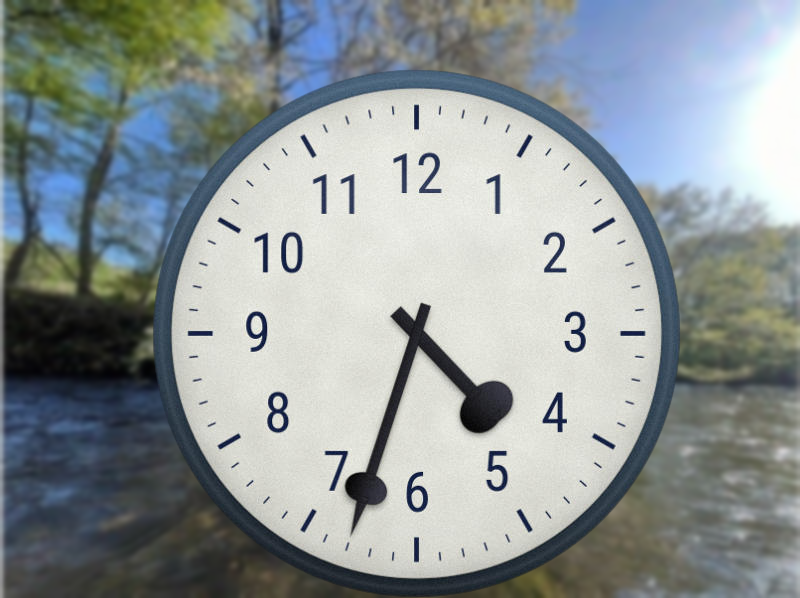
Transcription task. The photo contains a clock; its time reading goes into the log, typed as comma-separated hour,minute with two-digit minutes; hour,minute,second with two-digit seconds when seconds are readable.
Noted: 4,33
